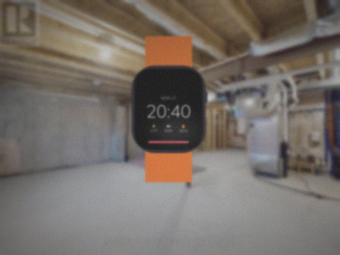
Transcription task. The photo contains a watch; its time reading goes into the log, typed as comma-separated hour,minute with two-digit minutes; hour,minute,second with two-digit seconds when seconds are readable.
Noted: 20,40
